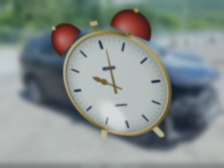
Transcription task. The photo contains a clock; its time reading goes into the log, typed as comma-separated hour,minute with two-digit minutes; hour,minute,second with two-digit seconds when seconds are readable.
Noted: 10,01
